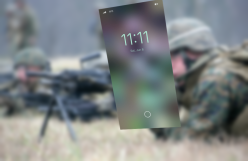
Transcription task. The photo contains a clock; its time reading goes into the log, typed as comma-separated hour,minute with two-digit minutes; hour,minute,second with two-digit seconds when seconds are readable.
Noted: 11,11
